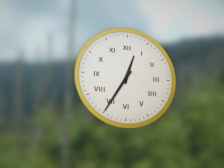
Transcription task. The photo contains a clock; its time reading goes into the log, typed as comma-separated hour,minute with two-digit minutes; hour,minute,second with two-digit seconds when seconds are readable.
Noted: 12,35
